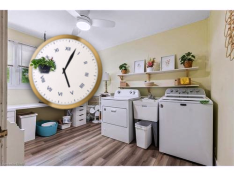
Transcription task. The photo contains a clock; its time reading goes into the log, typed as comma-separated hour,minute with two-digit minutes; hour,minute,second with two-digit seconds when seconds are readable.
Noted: 5,03
